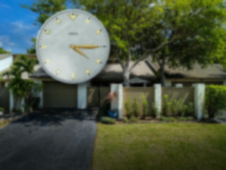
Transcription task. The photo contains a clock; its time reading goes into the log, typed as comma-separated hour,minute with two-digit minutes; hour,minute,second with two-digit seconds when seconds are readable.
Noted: 4,15
